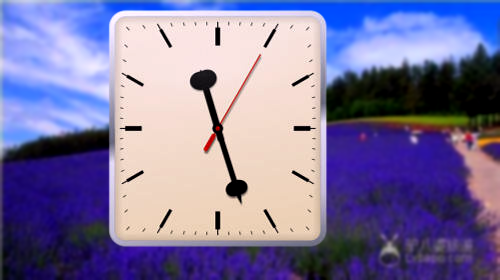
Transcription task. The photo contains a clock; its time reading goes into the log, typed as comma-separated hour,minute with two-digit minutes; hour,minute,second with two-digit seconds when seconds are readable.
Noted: 11,27,05
